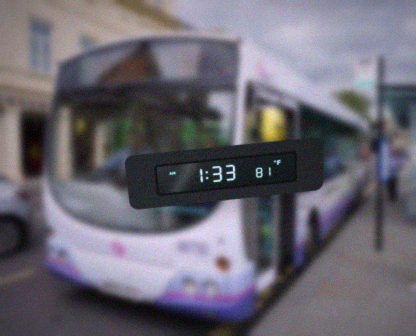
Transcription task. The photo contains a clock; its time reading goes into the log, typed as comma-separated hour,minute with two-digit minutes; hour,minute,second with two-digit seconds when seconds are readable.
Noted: 1,33
